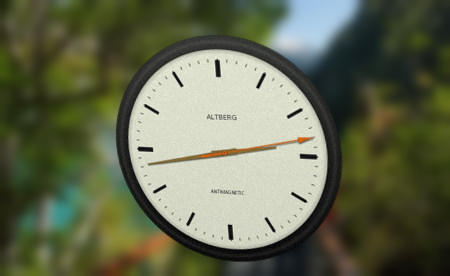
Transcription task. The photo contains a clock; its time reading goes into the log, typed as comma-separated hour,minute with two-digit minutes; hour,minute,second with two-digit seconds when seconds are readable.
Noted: 2,43,13
